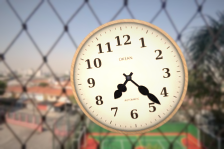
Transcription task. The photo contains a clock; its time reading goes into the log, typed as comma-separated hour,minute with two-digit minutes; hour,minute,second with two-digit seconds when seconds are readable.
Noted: 7,23
